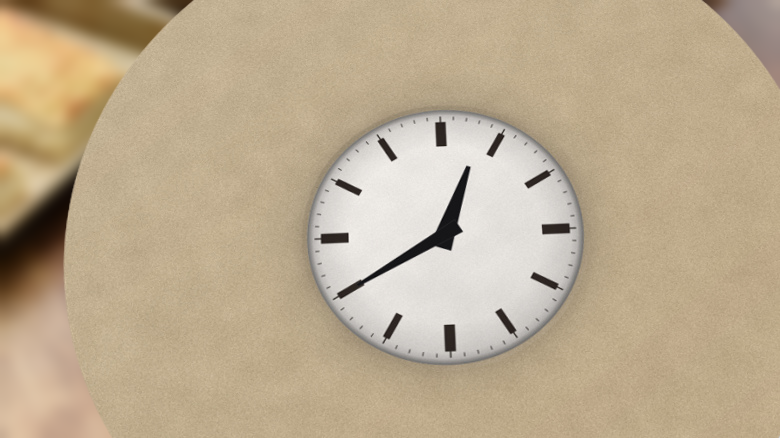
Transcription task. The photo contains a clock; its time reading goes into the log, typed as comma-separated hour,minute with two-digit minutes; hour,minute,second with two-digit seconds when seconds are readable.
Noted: 12,40
